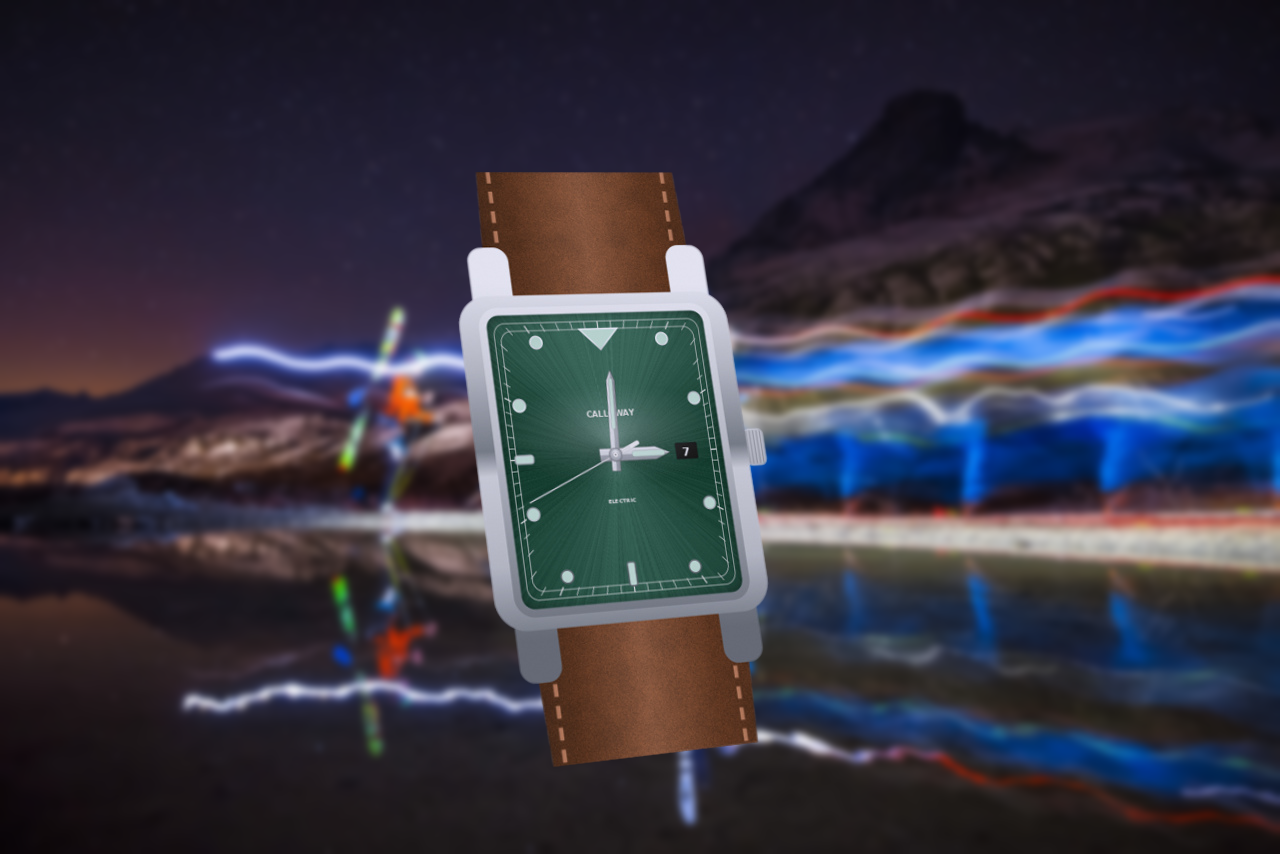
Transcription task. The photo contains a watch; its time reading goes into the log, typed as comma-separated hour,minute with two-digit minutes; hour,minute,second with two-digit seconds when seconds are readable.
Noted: 3,00,41
